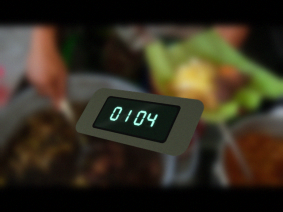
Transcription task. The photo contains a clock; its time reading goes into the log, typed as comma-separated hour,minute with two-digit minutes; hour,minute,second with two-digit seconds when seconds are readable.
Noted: 1,04
